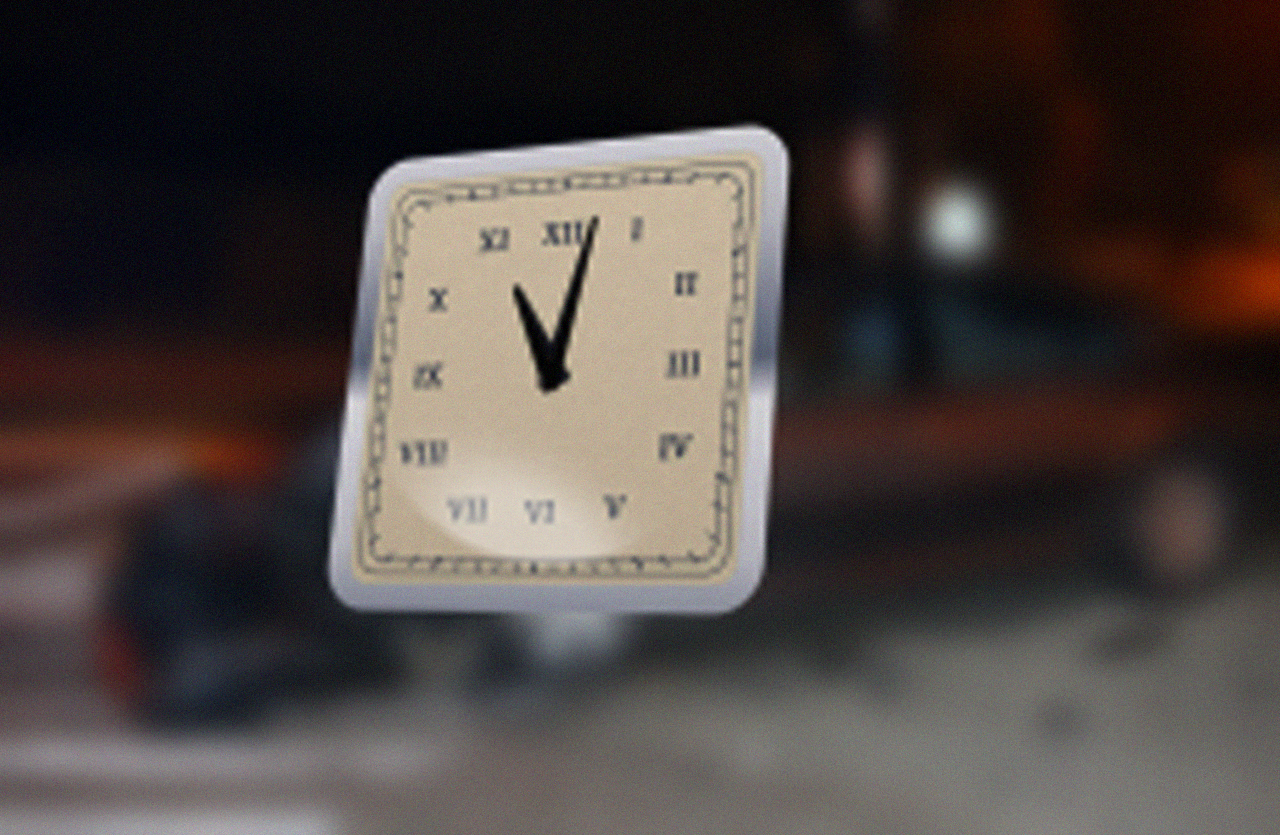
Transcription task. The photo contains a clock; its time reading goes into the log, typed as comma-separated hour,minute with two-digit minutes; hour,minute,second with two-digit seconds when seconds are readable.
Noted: 11,02
